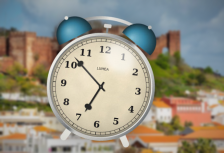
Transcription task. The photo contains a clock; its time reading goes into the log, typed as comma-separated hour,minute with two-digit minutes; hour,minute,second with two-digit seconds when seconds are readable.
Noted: 6,52
